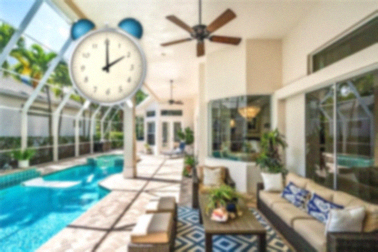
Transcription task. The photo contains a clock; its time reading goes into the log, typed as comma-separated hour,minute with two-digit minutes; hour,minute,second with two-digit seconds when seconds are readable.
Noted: 2,00
